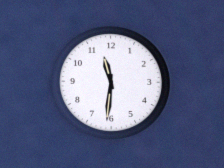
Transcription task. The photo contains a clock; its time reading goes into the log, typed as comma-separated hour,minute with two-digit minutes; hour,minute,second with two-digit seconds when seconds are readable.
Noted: 11,31
